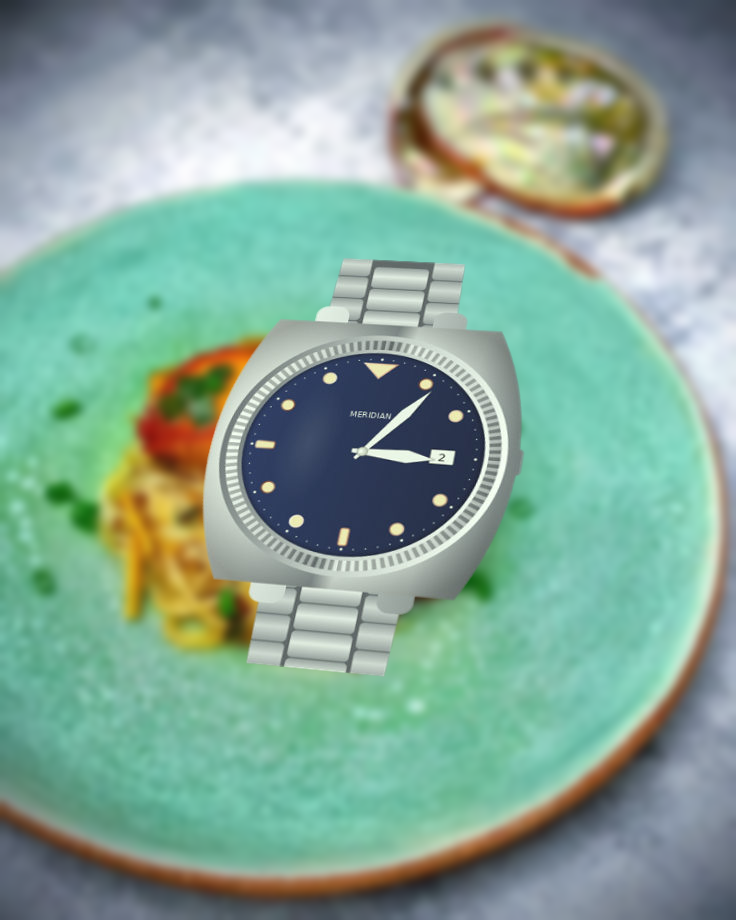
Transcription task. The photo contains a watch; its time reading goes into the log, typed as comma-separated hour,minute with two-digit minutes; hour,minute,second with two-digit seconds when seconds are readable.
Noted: 3,06
